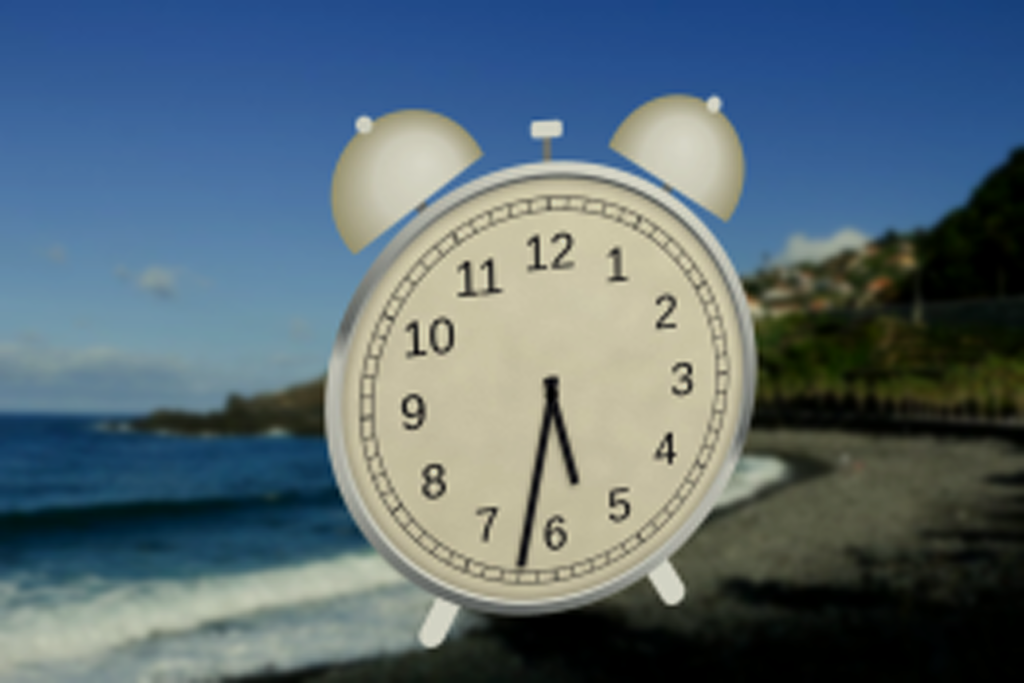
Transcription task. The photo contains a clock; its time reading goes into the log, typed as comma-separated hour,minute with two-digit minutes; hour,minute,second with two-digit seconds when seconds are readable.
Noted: 5,32
